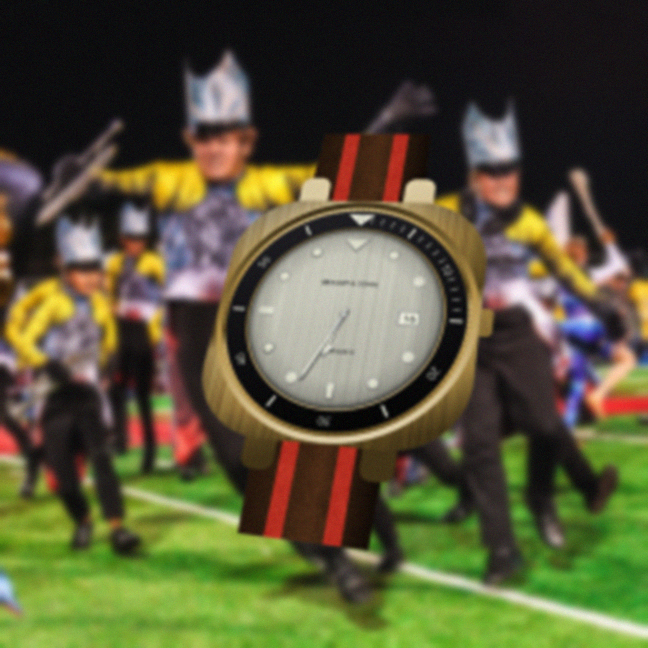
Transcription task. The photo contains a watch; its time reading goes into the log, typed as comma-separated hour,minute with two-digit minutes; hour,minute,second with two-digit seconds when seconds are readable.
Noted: 6,34
